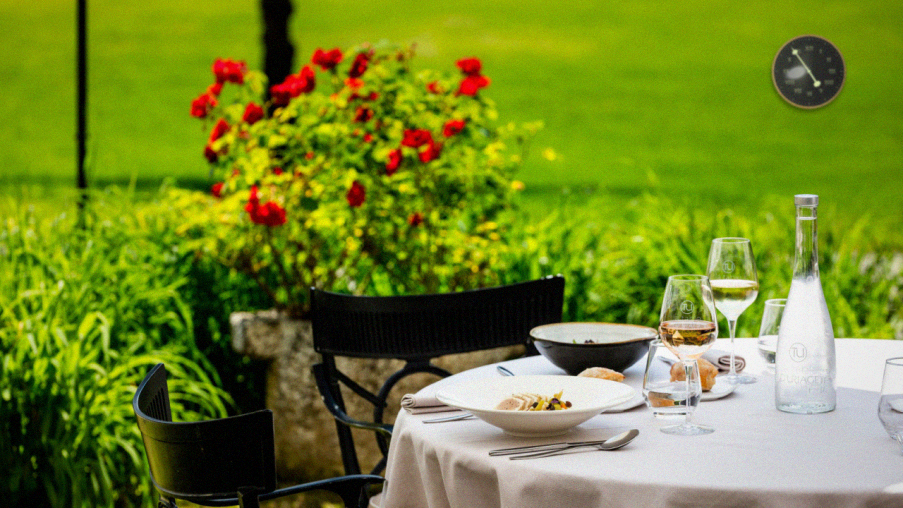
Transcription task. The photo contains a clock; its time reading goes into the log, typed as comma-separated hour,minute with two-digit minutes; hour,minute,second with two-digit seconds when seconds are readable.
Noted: 4,54
